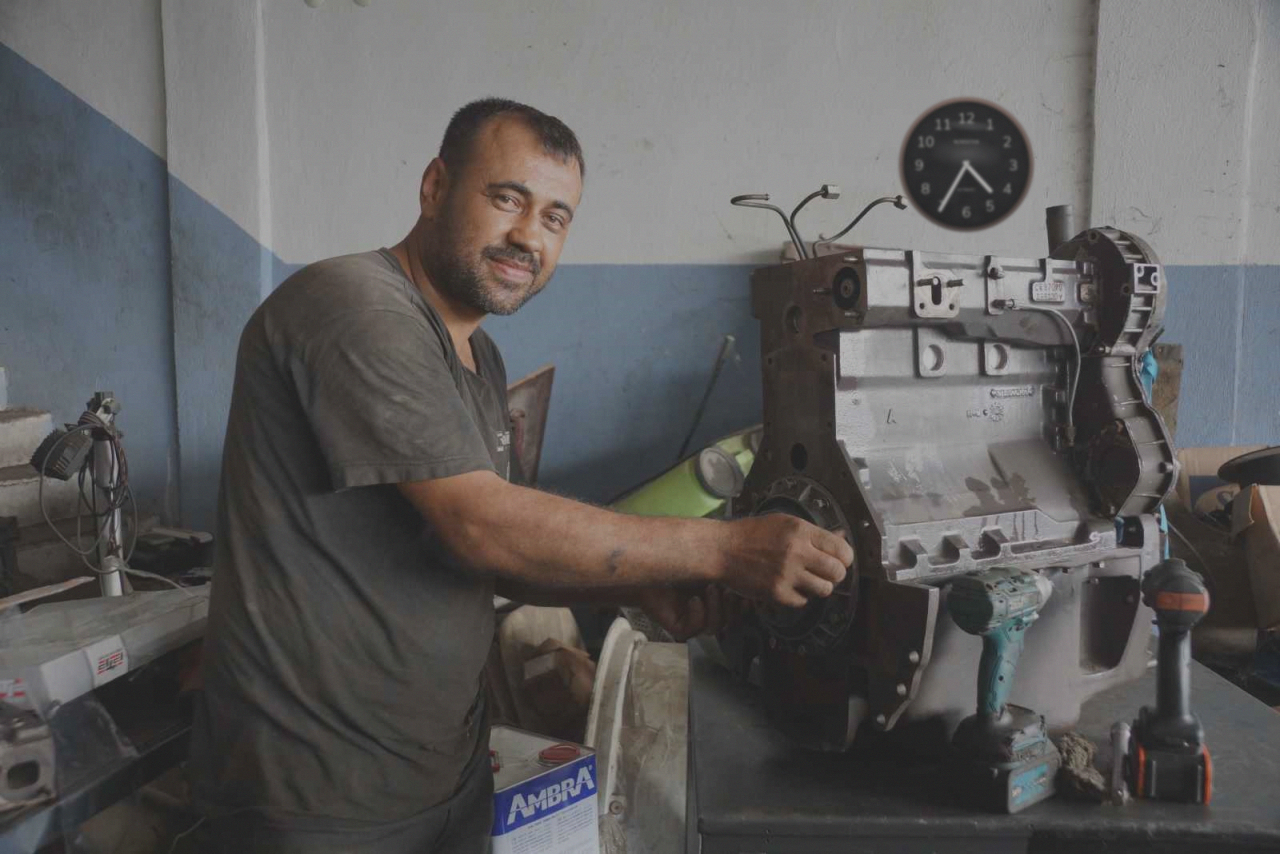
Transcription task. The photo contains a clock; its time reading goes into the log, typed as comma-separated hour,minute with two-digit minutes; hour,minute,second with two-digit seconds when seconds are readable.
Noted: 4,35
